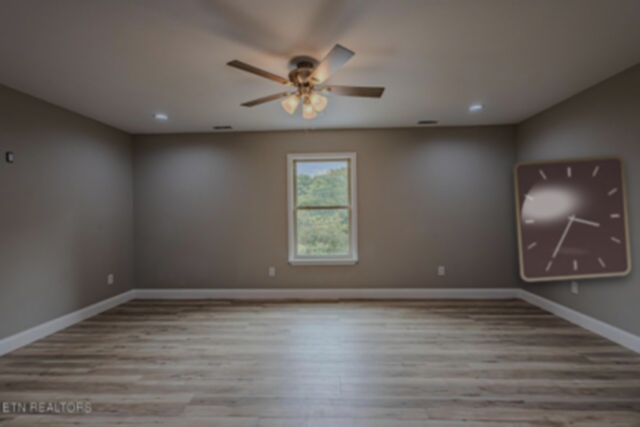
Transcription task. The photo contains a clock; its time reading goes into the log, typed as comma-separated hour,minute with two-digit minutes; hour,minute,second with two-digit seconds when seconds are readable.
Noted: 3,35
